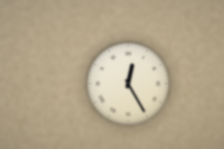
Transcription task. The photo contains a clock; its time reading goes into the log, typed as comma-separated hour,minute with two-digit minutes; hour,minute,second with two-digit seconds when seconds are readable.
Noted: 12,25
